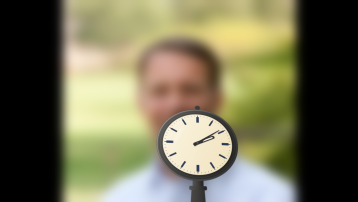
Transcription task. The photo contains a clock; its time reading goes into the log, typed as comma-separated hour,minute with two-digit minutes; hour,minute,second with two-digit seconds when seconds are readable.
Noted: 2,09
